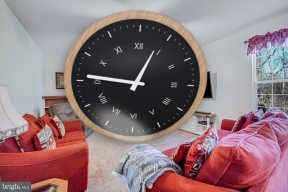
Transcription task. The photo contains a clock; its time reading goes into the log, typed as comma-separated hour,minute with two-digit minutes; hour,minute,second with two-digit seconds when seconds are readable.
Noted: 12,46
